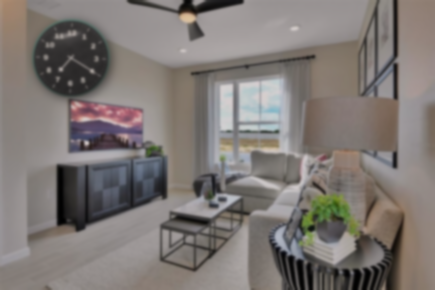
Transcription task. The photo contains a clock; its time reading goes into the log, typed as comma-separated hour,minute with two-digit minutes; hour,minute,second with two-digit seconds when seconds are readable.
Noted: 7,20
